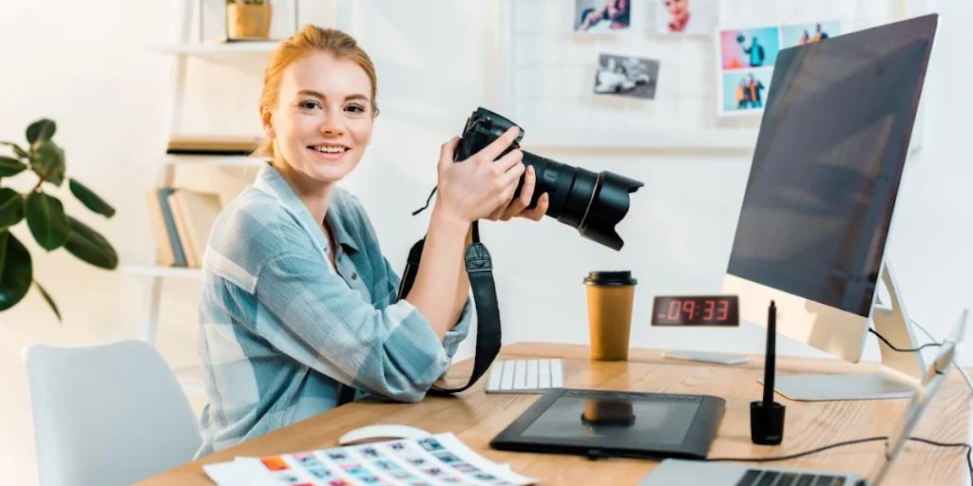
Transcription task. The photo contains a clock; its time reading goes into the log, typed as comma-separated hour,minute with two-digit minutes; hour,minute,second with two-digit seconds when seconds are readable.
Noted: 9,33
